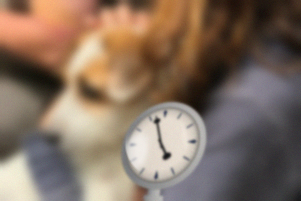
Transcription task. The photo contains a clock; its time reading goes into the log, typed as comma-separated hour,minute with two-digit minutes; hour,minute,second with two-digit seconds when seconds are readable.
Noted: 4,57
